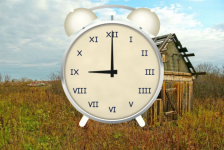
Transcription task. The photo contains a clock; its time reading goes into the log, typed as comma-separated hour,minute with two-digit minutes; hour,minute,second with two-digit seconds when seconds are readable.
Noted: 9,00
